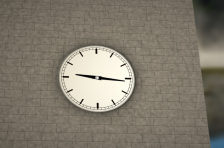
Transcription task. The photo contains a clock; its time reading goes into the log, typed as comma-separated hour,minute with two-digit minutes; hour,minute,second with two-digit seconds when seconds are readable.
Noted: 9,16
